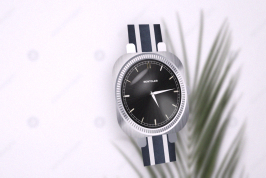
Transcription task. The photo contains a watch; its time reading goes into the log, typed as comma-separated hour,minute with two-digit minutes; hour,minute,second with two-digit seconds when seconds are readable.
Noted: 5,14
